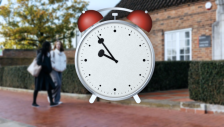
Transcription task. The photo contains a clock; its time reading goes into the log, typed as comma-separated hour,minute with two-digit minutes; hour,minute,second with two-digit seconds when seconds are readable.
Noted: 9,54
